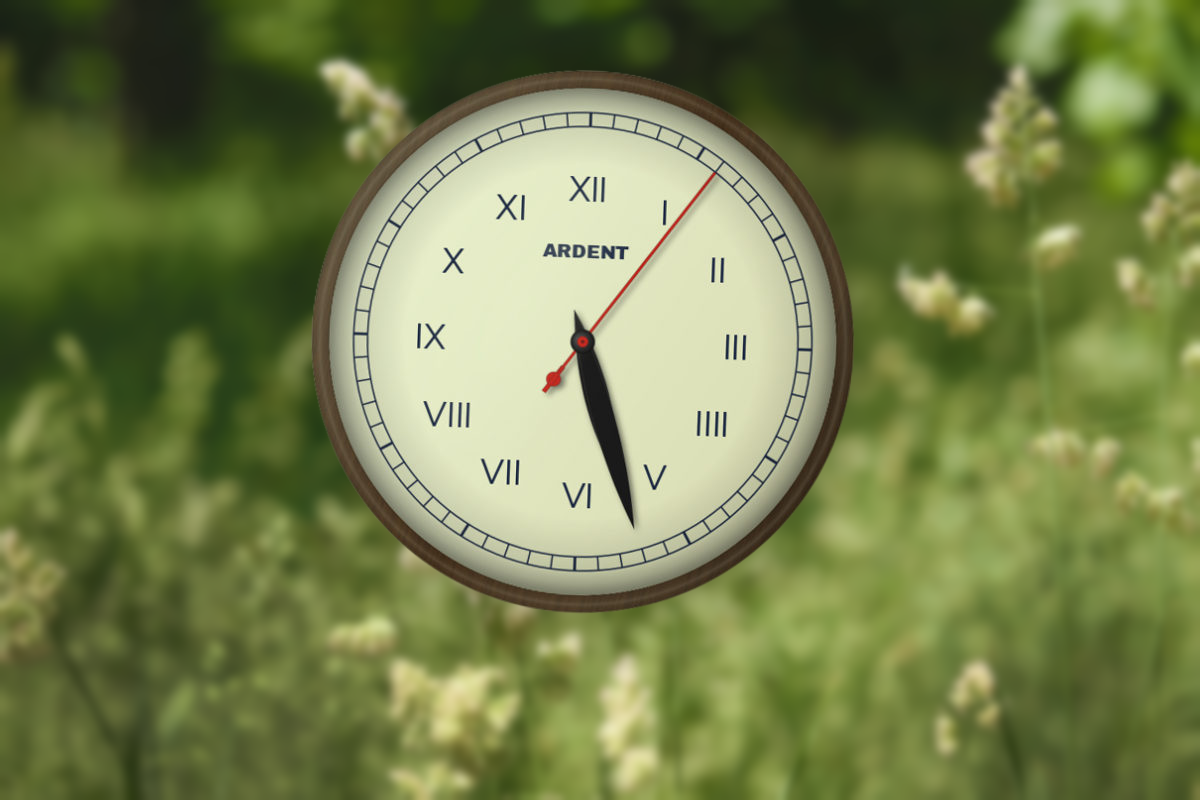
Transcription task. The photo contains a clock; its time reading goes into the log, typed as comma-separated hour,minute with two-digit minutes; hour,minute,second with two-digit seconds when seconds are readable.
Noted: 5,27,06
